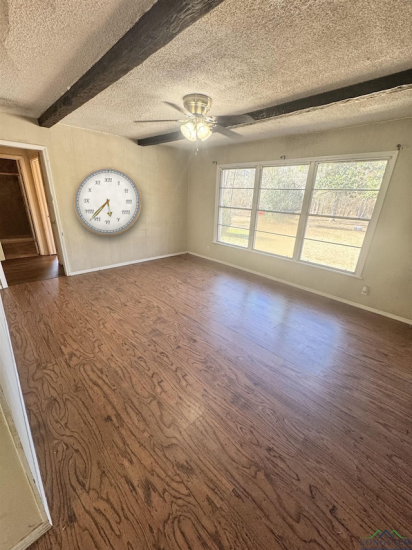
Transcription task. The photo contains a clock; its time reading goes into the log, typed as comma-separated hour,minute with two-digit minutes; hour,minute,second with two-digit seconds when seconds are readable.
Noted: 5,37
